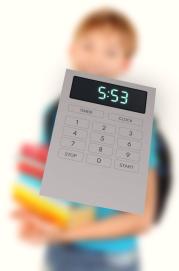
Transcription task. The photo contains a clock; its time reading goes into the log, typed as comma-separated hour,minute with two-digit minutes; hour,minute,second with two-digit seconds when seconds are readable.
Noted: 5,53
